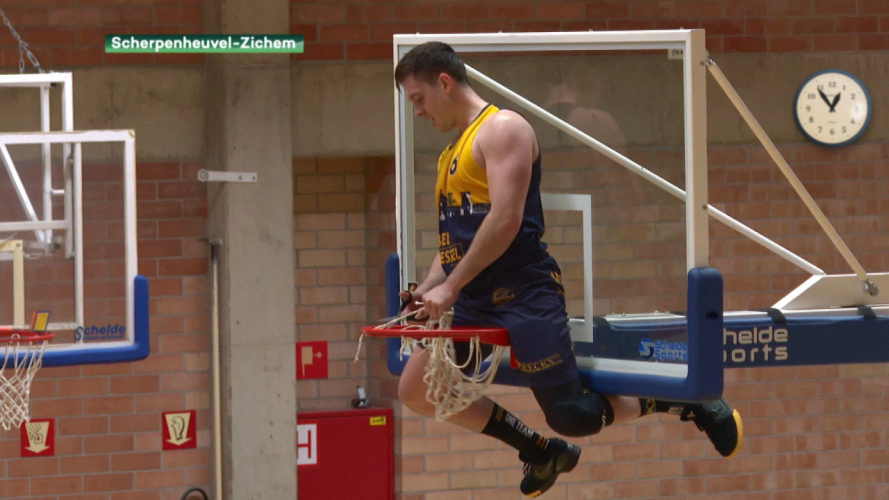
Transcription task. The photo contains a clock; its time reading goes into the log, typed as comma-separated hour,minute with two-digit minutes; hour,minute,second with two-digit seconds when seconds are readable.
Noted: 12,54
